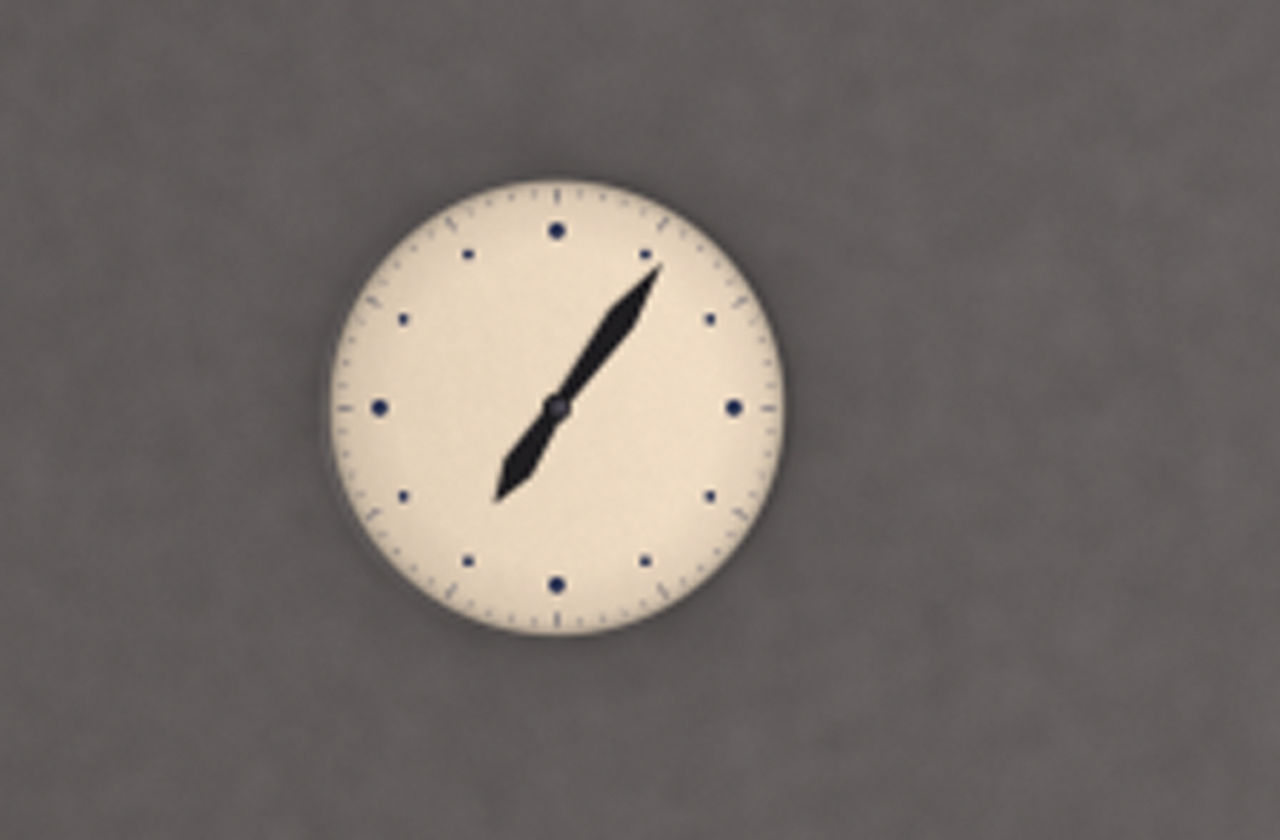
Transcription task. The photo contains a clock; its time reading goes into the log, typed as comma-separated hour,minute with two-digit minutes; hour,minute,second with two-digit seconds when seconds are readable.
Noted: 7,06
